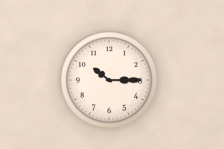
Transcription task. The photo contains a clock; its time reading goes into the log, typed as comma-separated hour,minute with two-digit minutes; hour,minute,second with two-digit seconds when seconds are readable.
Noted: 10,15
